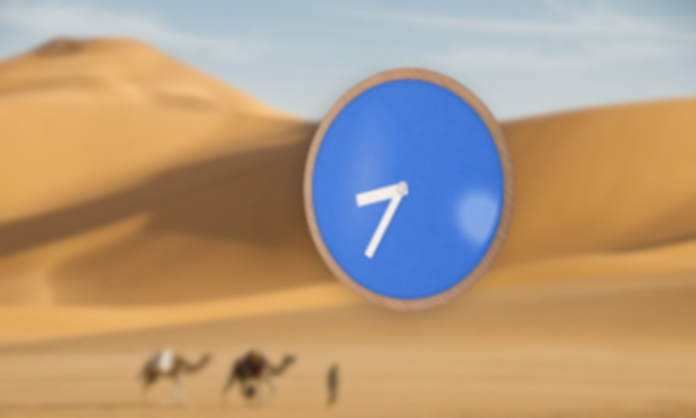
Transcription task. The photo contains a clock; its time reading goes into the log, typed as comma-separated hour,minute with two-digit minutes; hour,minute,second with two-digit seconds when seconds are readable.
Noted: 8,35
